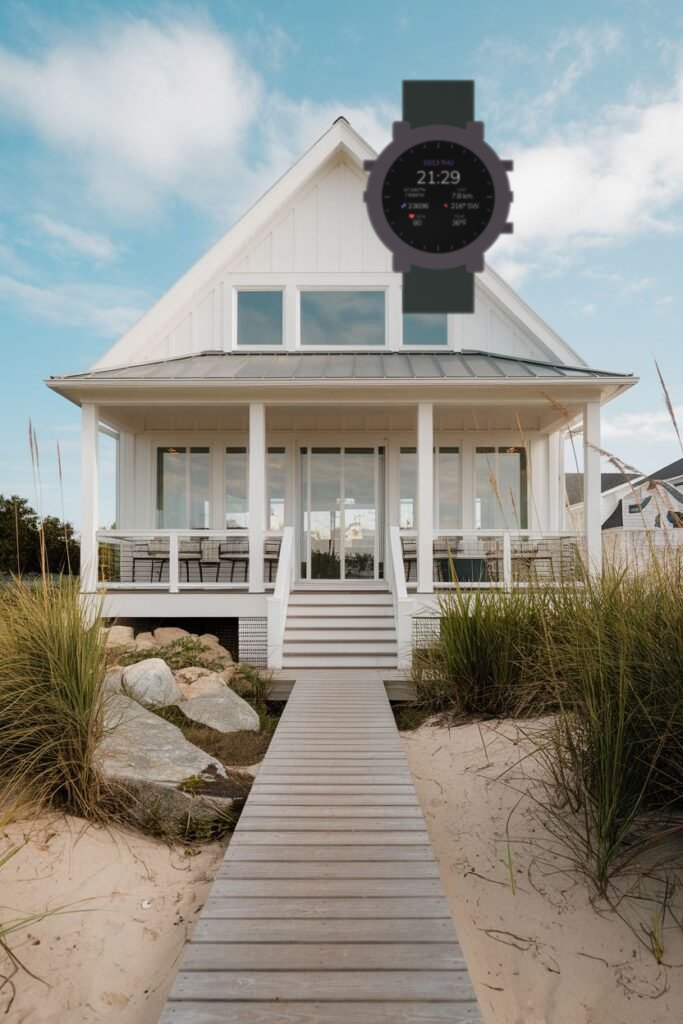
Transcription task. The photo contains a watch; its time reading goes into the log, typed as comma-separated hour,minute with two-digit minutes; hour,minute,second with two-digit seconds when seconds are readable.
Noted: 21,29
